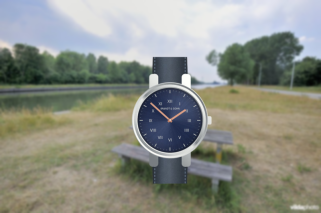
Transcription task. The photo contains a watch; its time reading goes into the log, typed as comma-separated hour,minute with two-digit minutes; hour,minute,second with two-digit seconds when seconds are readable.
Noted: 1,52
